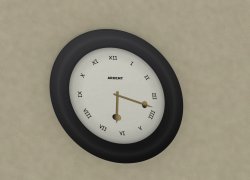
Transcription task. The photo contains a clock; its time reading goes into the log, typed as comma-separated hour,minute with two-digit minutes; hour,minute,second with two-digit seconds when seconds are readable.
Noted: 6,18
